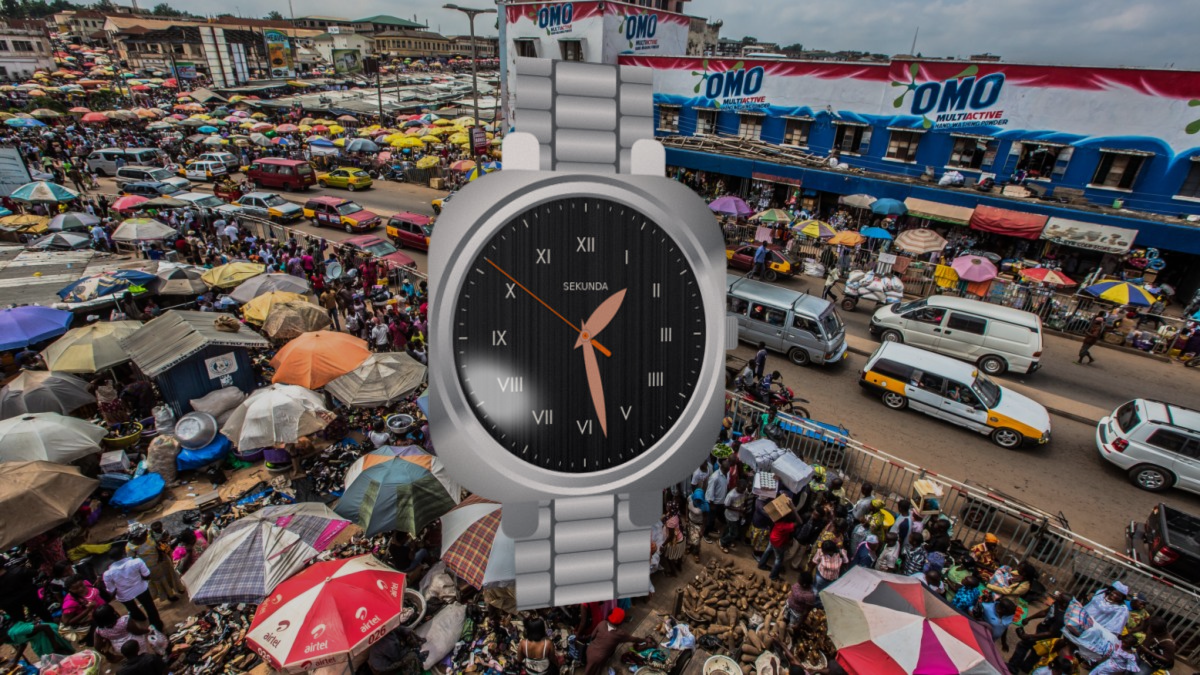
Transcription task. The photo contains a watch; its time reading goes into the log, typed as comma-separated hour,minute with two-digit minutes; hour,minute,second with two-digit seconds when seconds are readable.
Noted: 1,27,51
